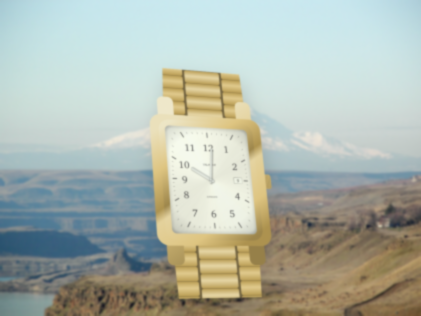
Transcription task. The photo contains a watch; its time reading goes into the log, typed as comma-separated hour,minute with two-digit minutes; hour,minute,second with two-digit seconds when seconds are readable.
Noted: 10,01
